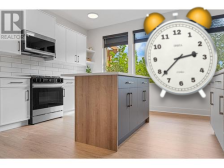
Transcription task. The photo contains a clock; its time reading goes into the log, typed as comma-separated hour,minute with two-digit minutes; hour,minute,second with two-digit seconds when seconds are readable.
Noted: 2,38
